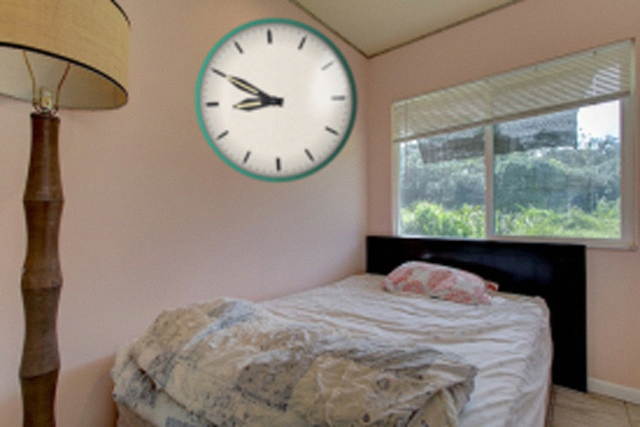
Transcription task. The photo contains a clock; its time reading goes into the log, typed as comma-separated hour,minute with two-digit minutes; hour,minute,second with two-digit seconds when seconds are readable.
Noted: 8,50
